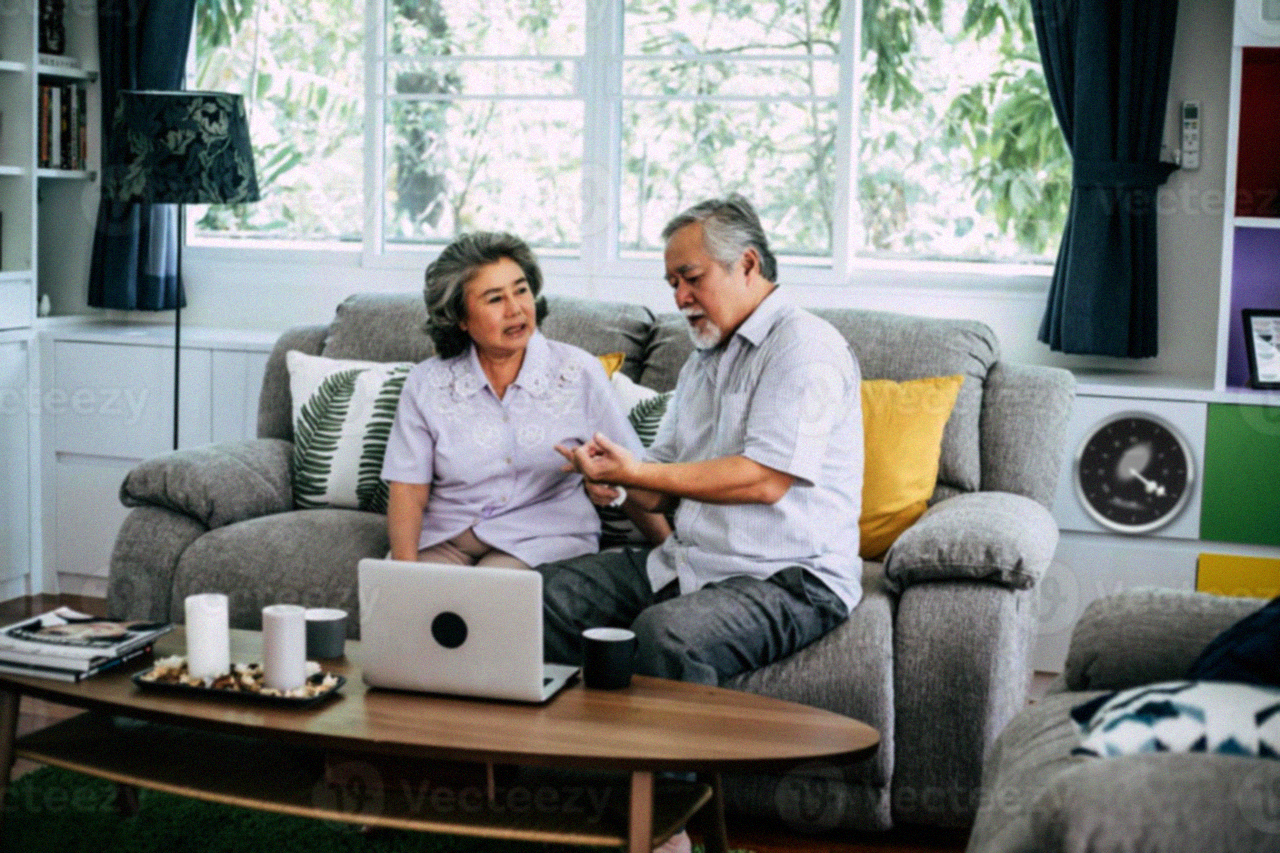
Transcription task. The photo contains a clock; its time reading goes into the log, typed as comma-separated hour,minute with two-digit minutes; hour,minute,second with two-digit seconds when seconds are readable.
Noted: 4,21
